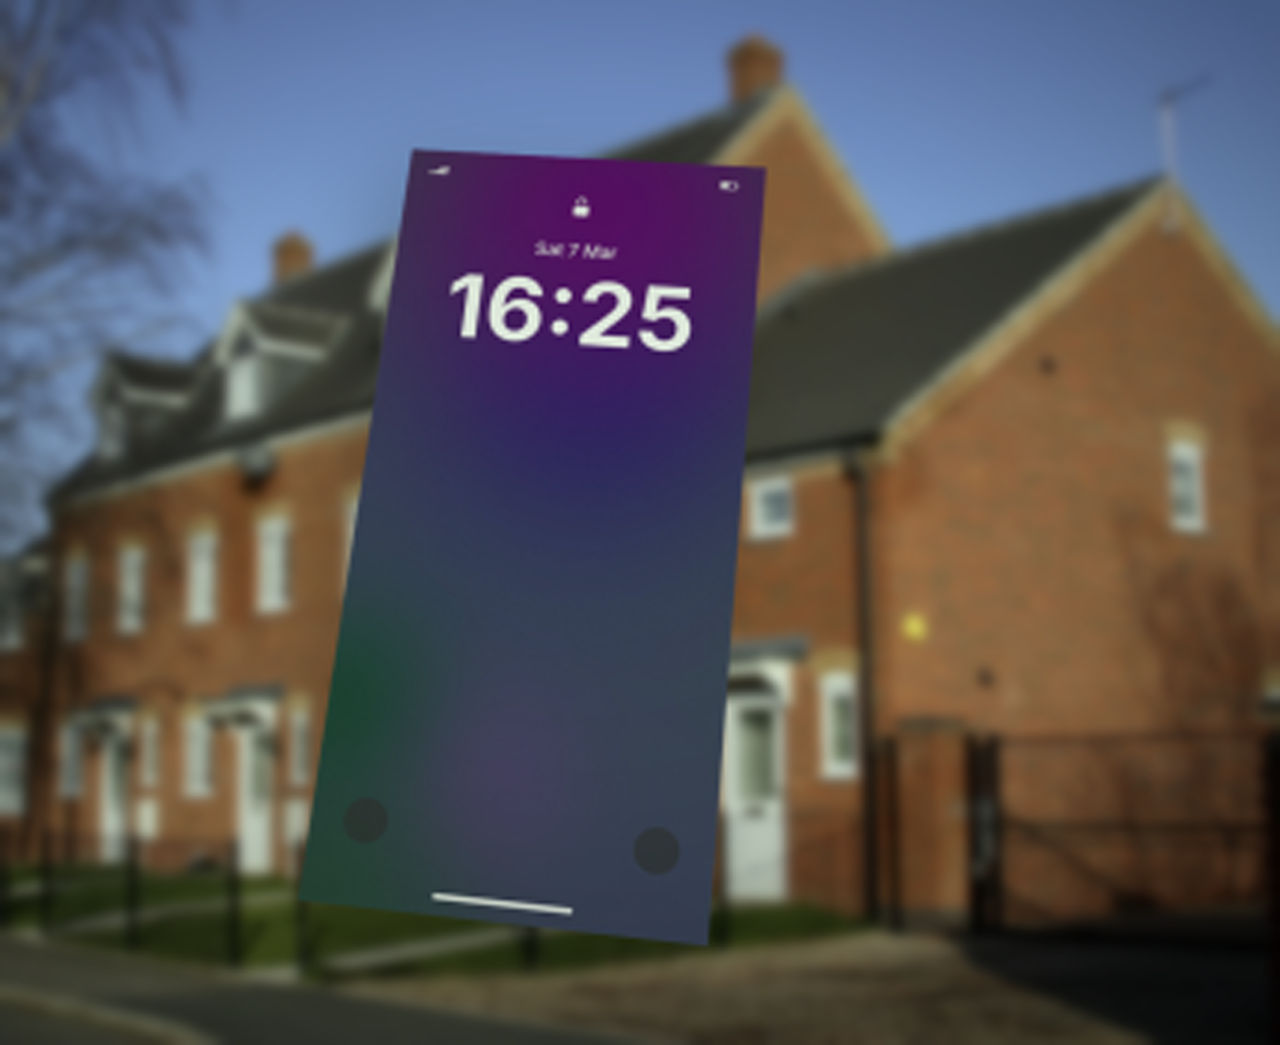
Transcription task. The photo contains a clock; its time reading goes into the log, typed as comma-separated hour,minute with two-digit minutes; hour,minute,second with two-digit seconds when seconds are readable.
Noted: 16,25
